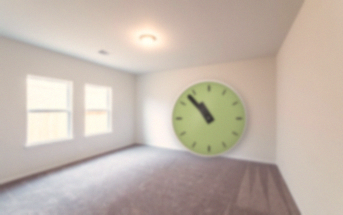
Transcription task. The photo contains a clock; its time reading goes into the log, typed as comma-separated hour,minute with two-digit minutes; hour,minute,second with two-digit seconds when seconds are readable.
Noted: 10,53
